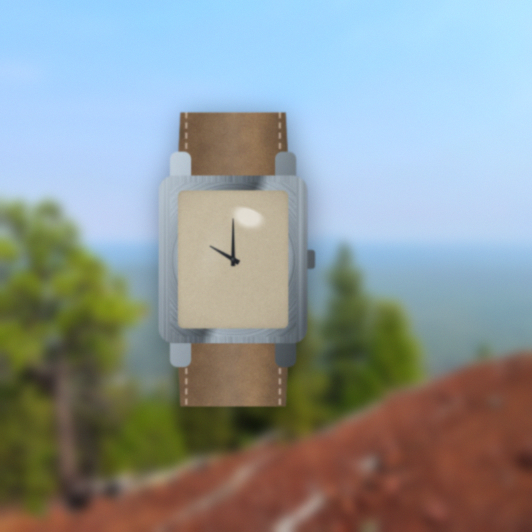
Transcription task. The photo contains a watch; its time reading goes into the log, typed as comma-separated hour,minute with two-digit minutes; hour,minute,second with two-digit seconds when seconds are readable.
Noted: 10,00
